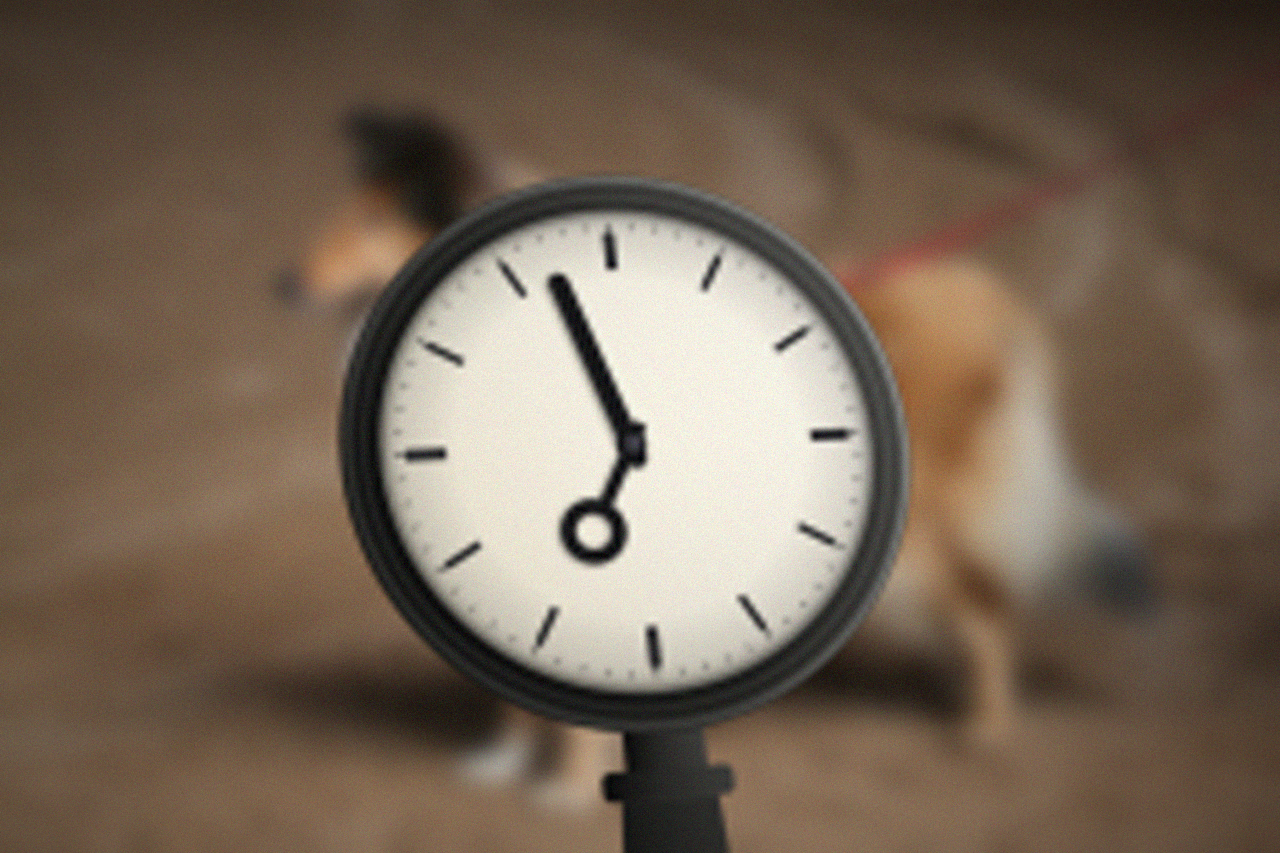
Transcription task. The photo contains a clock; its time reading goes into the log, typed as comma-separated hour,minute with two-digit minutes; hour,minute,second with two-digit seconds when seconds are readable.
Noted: 6,57
